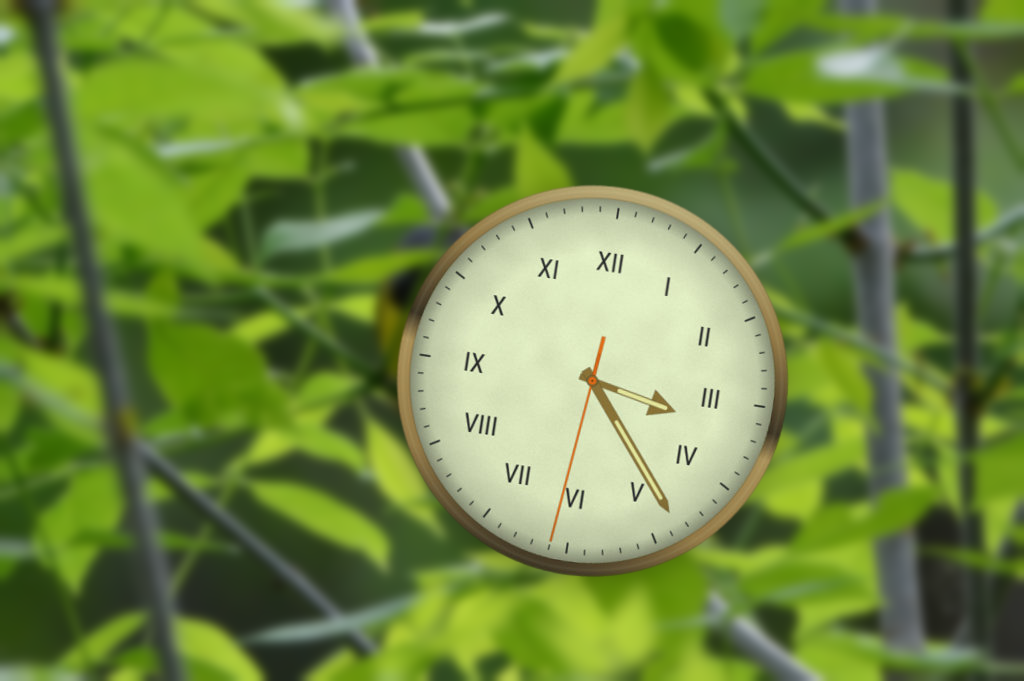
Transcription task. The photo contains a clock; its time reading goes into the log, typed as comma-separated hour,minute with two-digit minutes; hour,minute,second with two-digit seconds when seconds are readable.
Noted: 3,23,31
